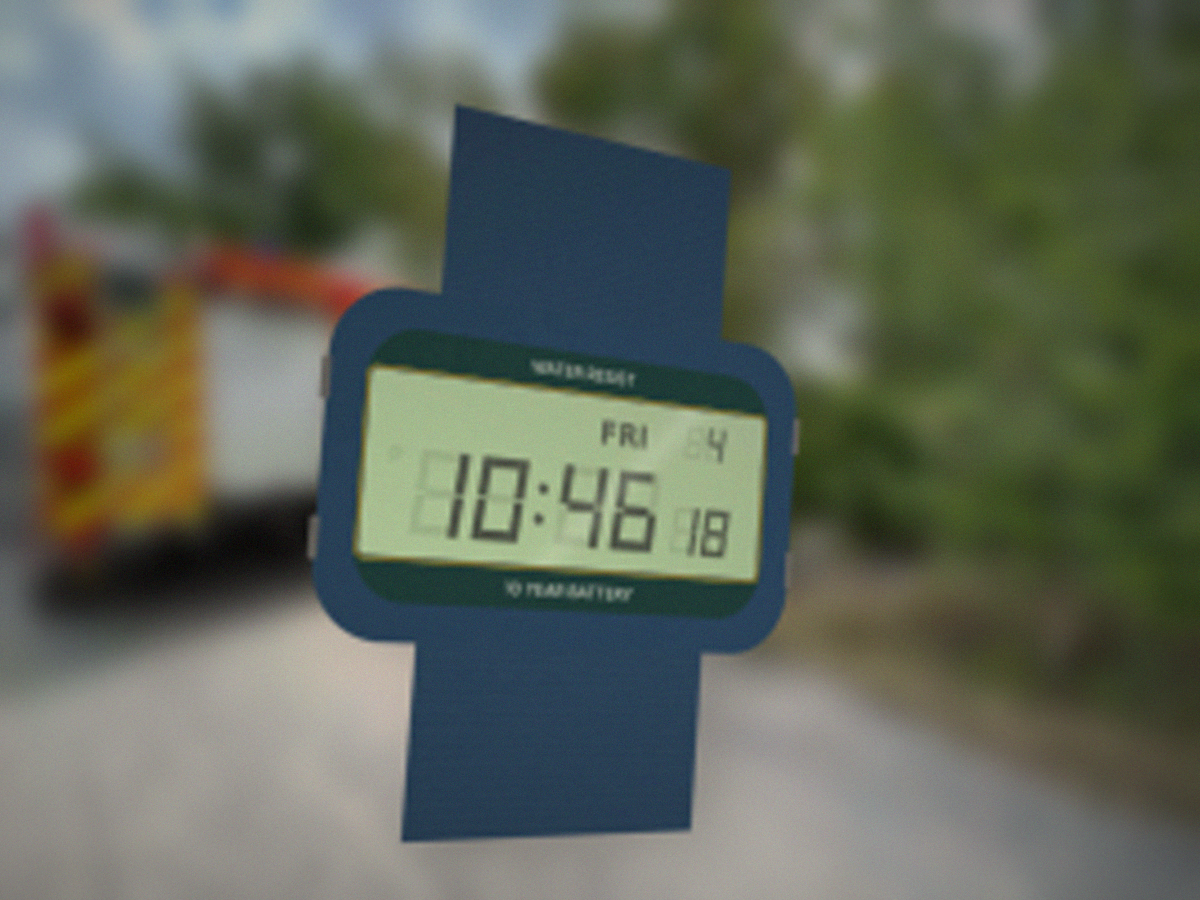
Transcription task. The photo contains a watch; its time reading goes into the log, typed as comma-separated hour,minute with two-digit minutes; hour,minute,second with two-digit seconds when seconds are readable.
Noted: 10,46,18
